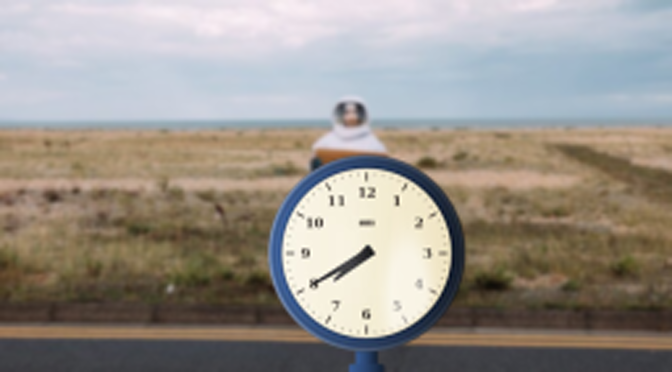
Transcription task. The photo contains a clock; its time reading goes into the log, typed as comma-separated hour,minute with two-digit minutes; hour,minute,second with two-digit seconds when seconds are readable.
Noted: 7,40
